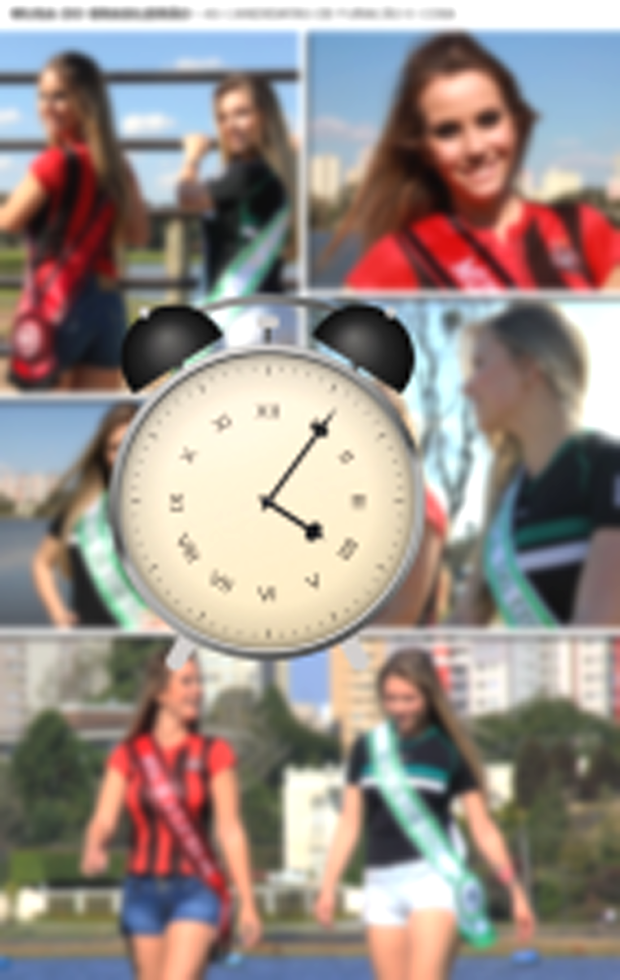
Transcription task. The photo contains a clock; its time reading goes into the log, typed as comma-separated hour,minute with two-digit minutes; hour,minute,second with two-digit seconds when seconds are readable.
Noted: 4,06
